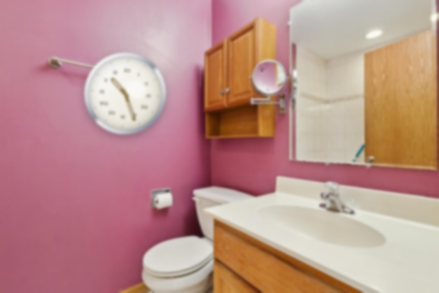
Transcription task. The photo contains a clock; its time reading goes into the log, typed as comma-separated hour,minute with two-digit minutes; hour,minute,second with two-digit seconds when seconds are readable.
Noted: 10,26
